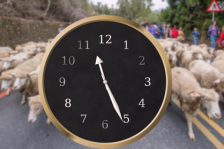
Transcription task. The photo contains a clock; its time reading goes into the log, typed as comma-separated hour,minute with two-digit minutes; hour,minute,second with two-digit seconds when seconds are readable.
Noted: 11,26
